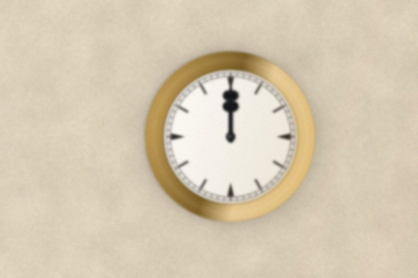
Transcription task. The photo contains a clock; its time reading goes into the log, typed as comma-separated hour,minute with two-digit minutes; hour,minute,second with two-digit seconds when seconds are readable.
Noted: 12,00
